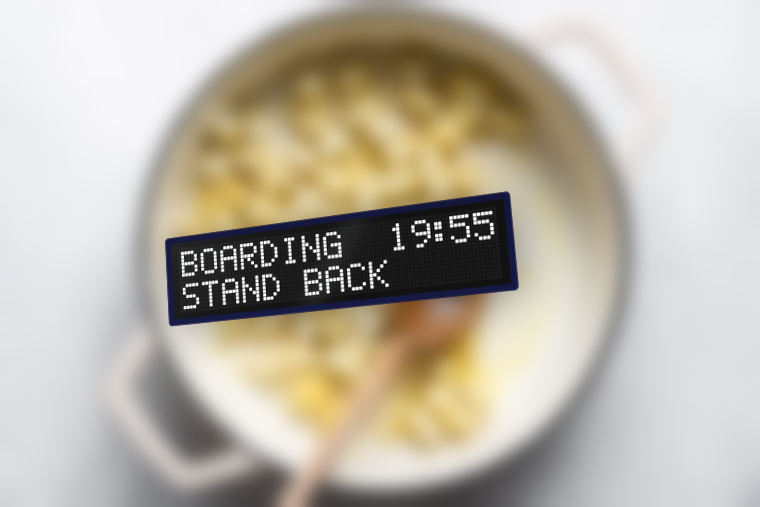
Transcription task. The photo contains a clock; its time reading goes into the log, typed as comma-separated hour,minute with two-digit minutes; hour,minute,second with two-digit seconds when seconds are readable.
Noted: 19,55
